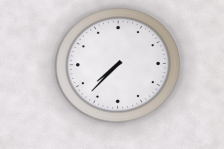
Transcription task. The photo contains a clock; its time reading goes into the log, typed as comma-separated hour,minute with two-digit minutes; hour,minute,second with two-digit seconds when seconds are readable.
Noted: 7,37
